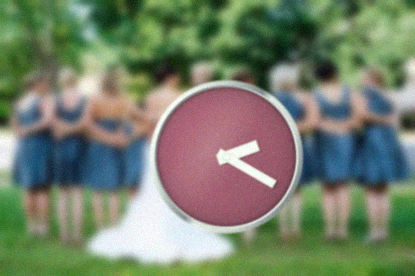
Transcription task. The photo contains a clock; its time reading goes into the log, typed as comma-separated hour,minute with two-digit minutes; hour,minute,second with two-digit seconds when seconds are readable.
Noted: 2,20
